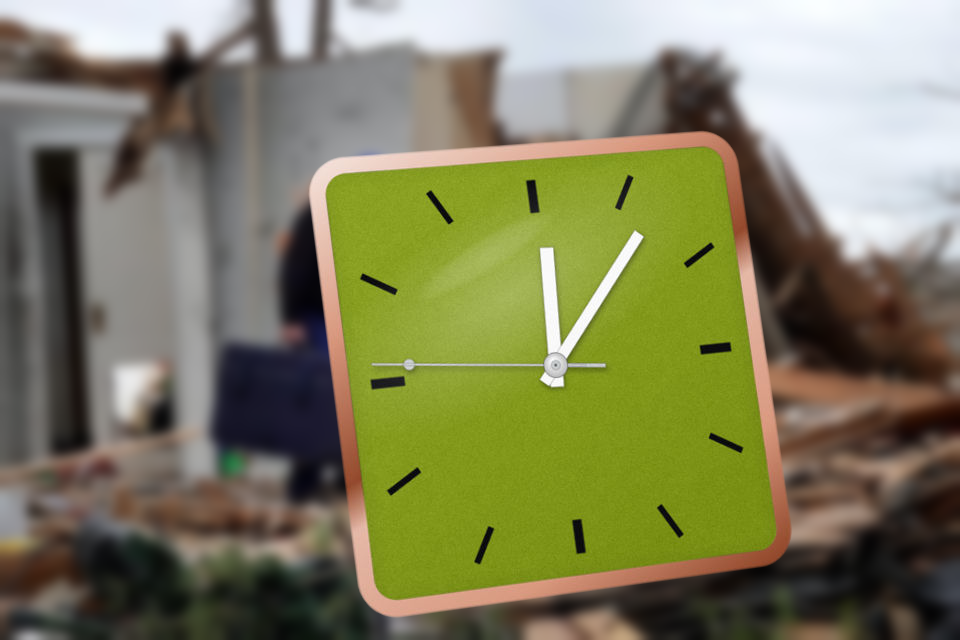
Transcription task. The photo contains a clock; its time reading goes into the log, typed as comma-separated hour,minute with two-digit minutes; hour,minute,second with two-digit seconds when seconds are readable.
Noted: 12,06,46
